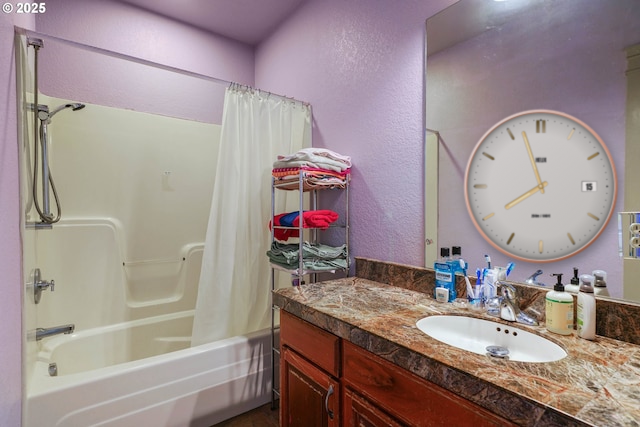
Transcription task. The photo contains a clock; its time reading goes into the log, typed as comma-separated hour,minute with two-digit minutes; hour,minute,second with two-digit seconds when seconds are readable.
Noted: 7,57
